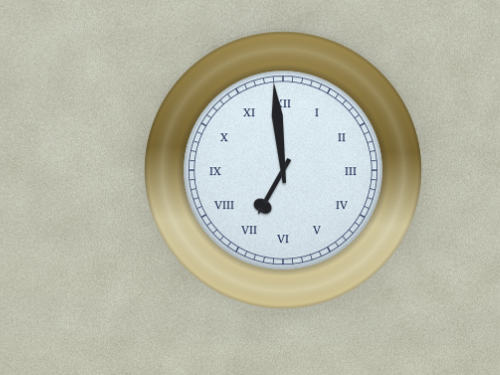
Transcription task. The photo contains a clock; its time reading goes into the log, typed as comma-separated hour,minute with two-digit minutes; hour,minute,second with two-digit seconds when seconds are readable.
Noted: 6,59
